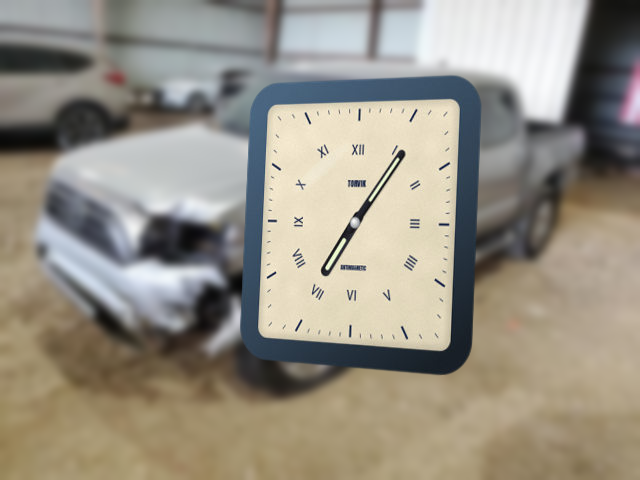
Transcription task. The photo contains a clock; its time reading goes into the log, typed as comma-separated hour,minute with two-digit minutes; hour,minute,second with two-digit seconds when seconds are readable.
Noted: 7,06
